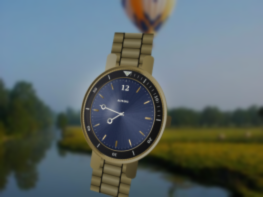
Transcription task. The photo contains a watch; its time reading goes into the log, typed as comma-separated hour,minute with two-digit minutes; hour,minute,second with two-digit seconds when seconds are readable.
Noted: 7,47
